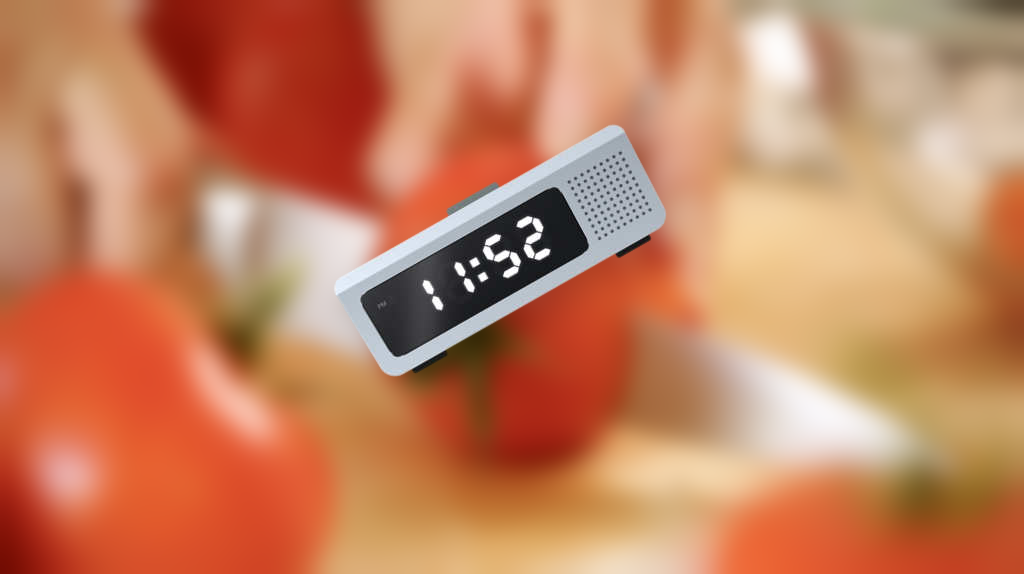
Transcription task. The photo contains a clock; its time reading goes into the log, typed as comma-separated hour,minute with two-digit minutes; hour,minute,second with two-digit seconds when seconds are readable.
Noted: 11,52
